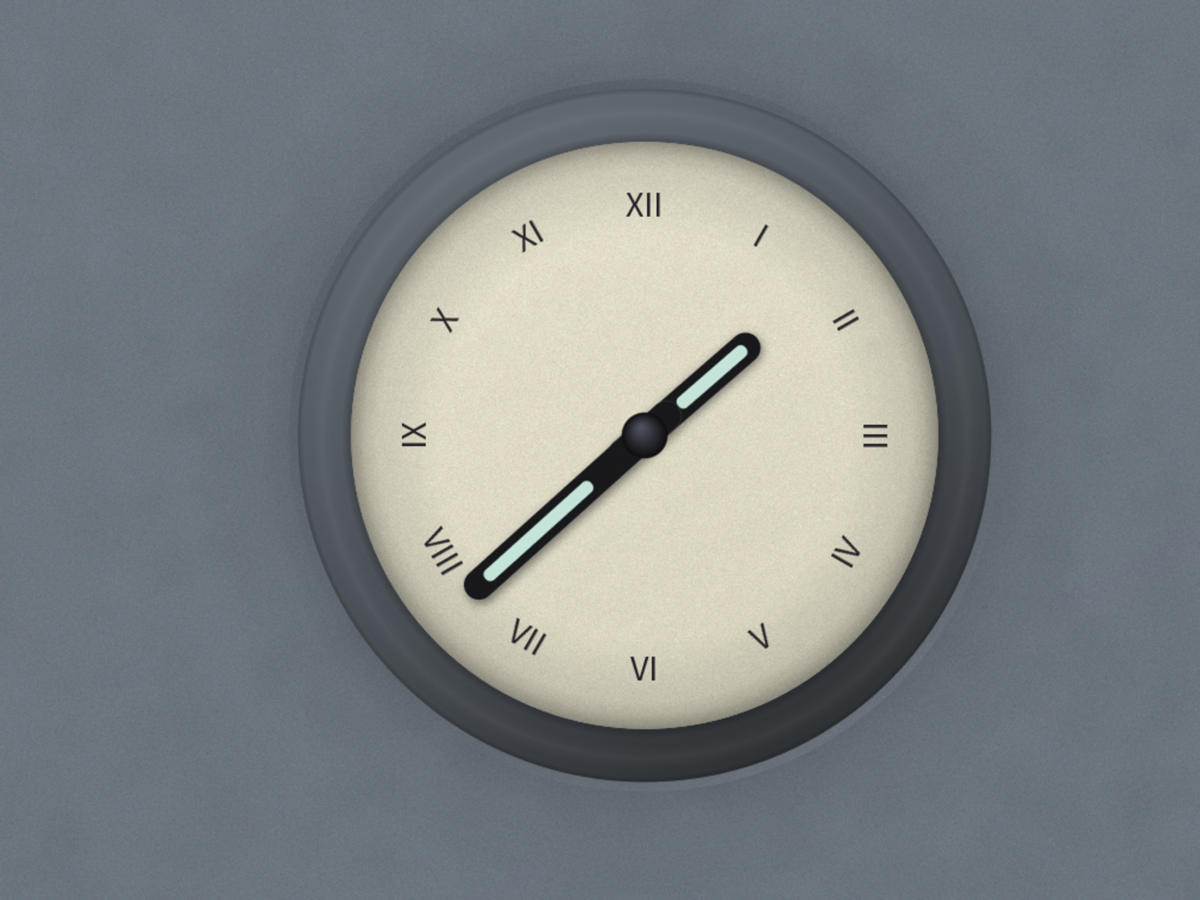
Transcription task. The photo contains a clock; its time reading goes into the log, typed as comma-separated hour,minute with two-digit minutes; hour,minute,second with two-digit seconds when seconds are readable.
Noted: 1,38
